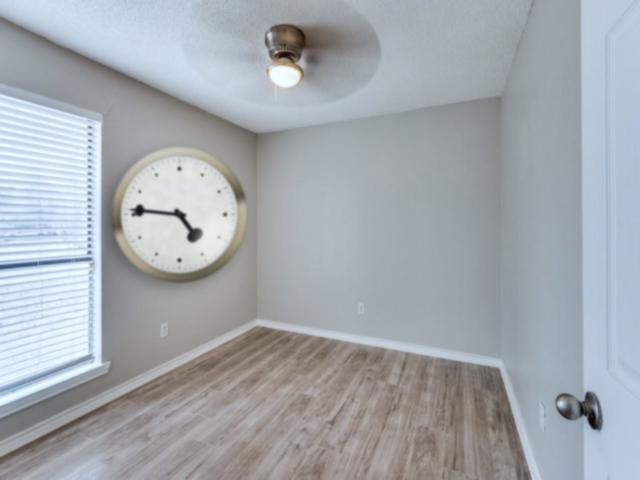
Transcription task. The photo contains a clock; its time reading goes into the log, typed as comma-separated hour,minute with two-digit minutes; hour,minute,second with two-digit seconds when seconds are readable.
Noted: 4,46
